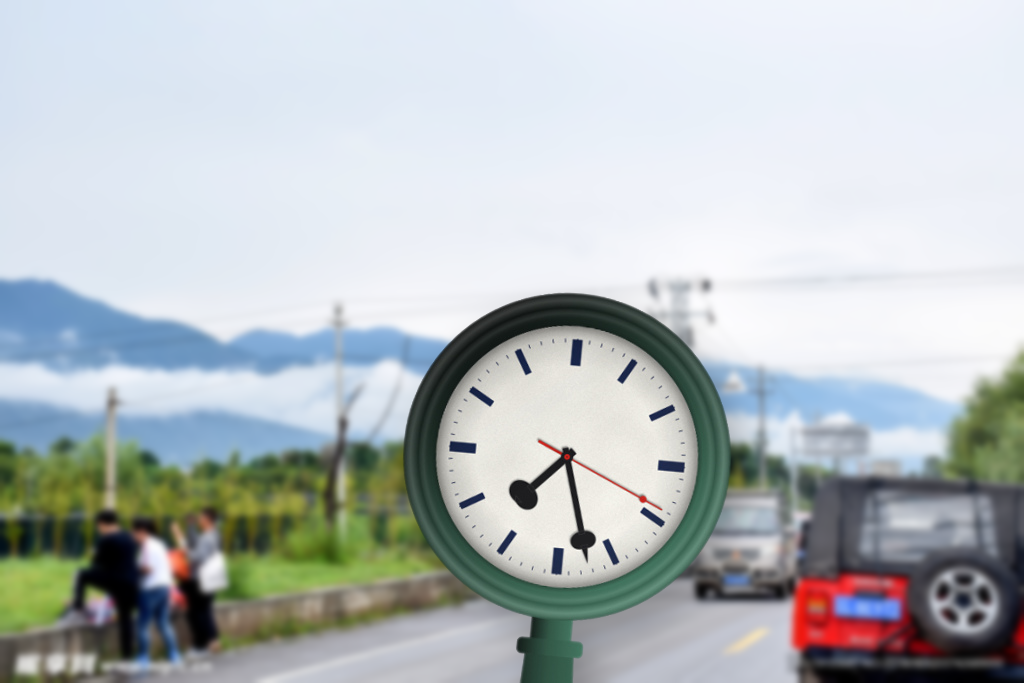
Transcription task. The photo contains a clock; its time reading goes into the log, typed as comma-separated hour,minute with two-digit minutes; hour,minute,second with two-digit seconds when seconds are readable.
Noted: 7,27,19
